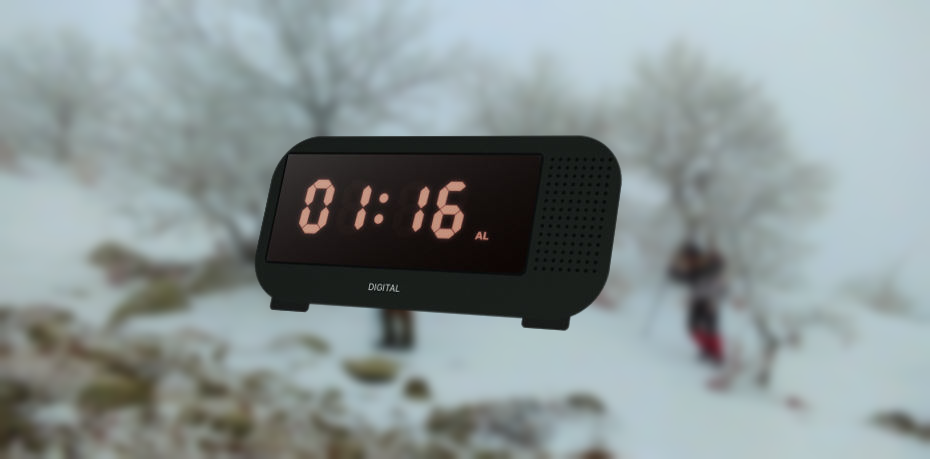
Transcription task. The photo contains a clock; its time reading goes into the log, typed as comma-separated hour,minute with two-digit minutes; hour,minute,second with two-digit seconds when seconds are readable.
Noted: 1,16
